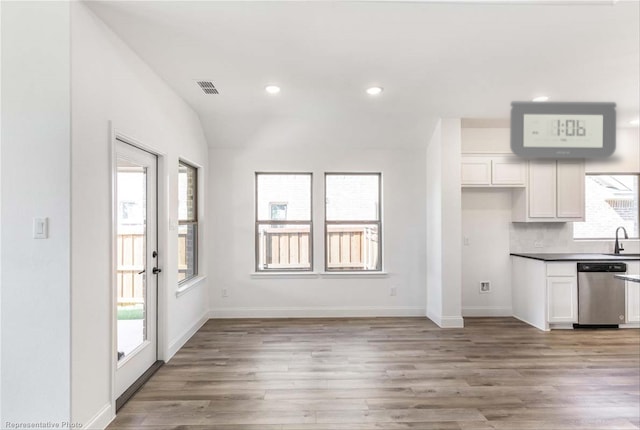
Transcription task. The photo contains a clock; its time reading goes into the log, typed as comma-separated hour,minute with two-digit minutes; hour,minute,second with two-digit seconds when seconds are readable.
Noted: 1,06
